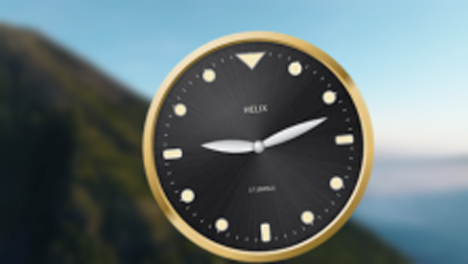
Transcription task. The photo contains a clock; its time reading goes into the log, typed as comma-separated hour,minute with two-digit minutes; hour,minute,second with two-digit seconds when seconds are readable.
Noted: 9,12
